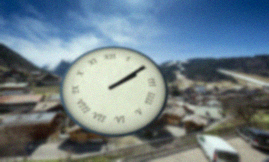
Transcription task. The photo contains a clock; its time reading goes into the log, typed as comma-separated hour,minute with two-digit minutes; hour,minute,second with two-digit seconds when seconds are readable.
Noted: 2,10
